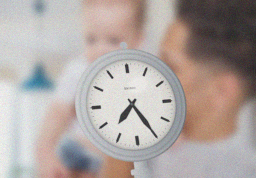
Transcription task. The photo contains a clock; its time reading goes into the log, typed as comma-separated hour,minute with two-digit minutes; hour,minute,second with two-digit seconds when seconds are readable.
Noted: 7,25
